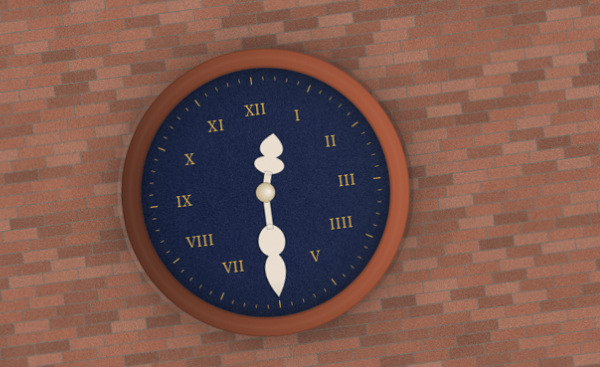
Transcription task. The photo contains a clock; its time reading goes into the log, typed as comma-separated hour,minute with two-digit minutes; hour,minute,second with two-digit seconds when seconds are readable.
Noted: 12,30
